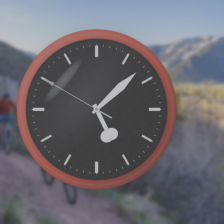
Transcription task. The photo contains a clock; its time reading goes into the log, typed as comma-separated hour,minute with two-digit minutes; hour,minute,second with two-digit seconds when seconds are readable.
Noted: 5,07,50
